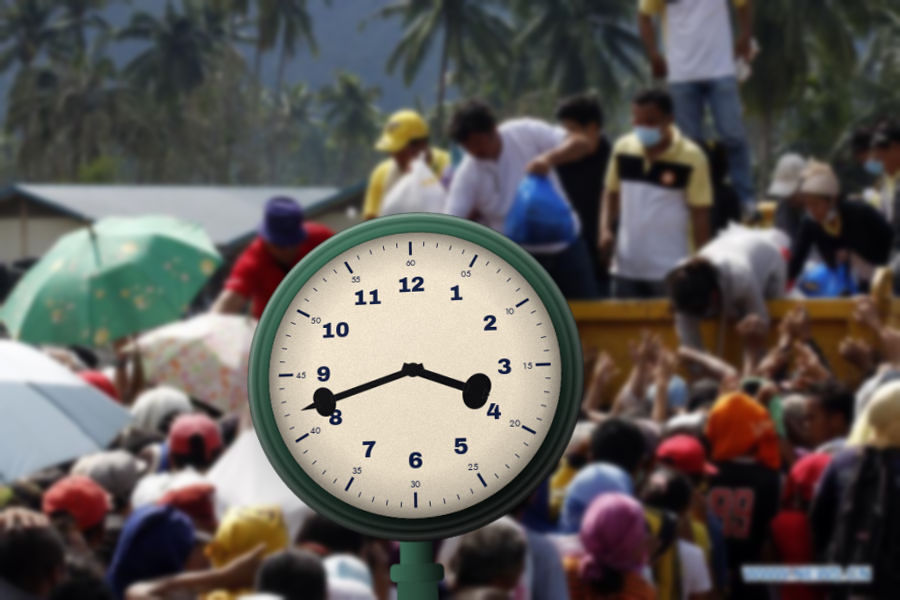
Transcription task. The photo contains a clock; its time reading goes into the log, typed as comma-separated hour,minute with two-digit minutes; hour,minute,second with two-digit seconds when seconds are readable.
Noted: 3,42
